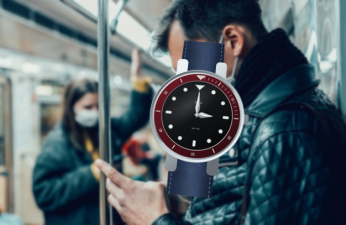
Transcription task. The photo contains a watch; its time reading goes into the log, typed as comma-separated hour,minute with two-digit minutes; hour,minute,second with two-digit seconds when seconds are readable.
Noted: 3,00
